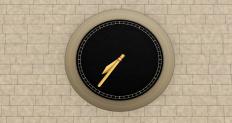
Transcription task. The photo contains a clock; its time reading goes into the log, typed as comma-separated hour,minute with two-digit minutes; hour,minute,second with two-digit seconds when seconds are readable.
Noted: 7,36
